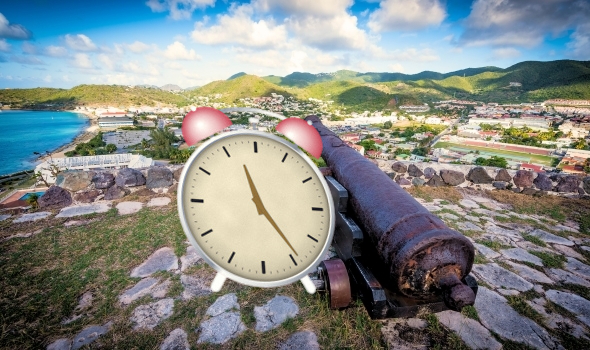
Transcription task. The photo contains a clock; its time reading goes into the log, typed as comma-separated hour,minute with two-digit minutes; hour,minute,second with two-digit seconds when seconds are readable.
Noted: 11,24
